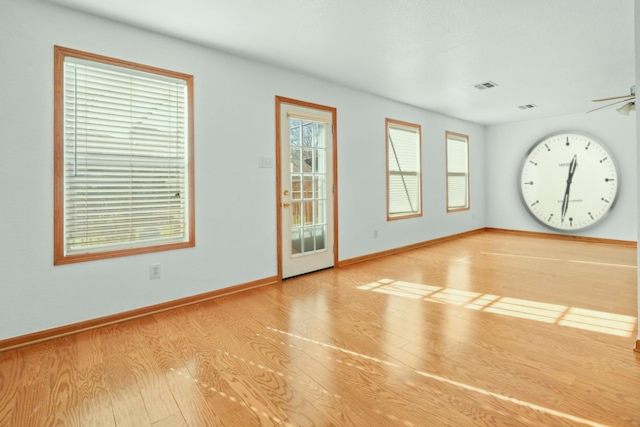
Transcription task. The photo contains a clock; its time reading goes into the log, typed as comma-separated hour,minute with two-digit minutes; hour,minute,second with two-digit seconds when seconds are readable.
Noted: 12,32
